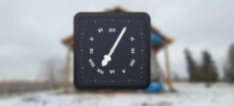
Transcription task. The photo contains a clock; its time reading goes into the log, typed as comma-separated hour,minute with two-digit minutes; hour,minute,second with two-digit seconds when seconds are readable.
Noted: 7,05
